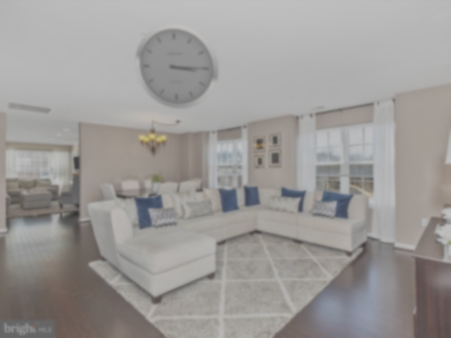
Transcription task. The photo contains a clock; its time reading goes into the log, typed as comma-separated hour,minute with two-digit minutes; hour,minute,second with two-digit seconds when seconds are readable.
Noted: 3,15
